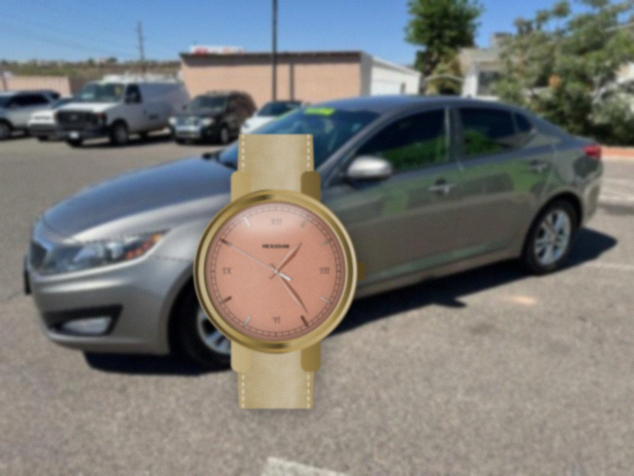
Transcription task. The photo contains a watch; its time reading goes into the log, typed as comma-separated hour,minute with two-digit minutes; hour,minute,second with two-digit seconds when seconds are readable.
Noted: 1,23,50
